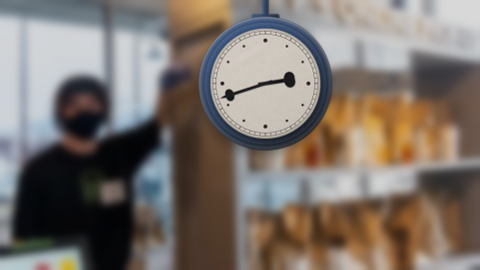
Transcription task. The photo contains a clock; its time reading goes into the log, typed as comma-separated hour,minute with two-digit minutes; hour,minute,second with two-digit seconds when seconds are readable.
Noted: 2,42
